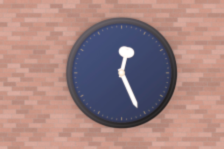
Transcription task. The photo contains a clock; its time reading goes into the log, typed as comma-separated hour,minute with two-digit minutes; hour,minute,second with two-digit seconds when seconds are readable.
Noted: 12,26
